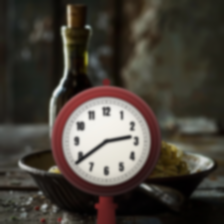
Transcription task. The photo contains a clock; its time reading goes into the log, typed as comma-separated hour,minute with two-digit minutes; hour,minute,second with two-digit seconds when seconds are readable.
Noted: 2,39
